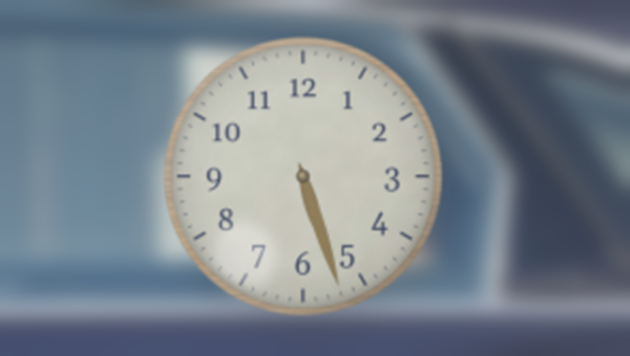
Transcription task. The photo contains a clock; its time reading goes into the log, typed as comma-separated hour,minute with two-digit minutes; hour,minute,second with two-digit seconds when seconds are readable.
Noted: 5,27
